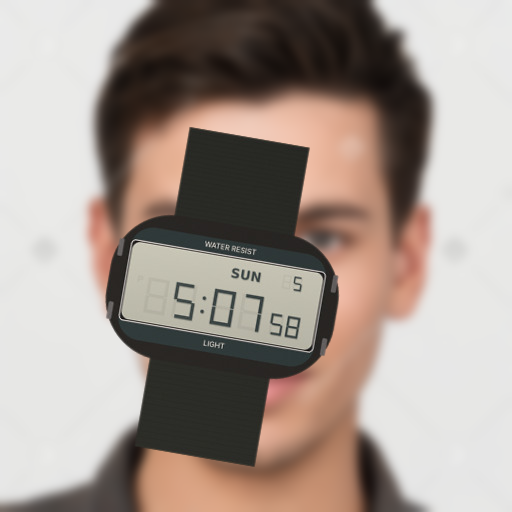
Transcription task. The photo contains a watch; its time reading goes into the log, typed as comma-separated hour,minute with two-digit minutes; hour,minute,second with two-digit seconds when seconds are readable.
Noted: 5,07,58
